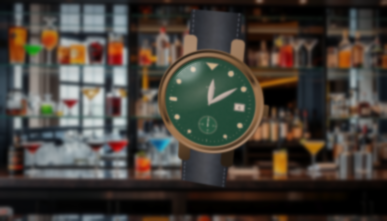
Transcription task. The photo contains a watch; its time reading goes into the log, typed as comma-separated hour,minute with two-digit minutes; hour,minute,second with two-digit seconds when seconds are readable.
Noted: 12,09
